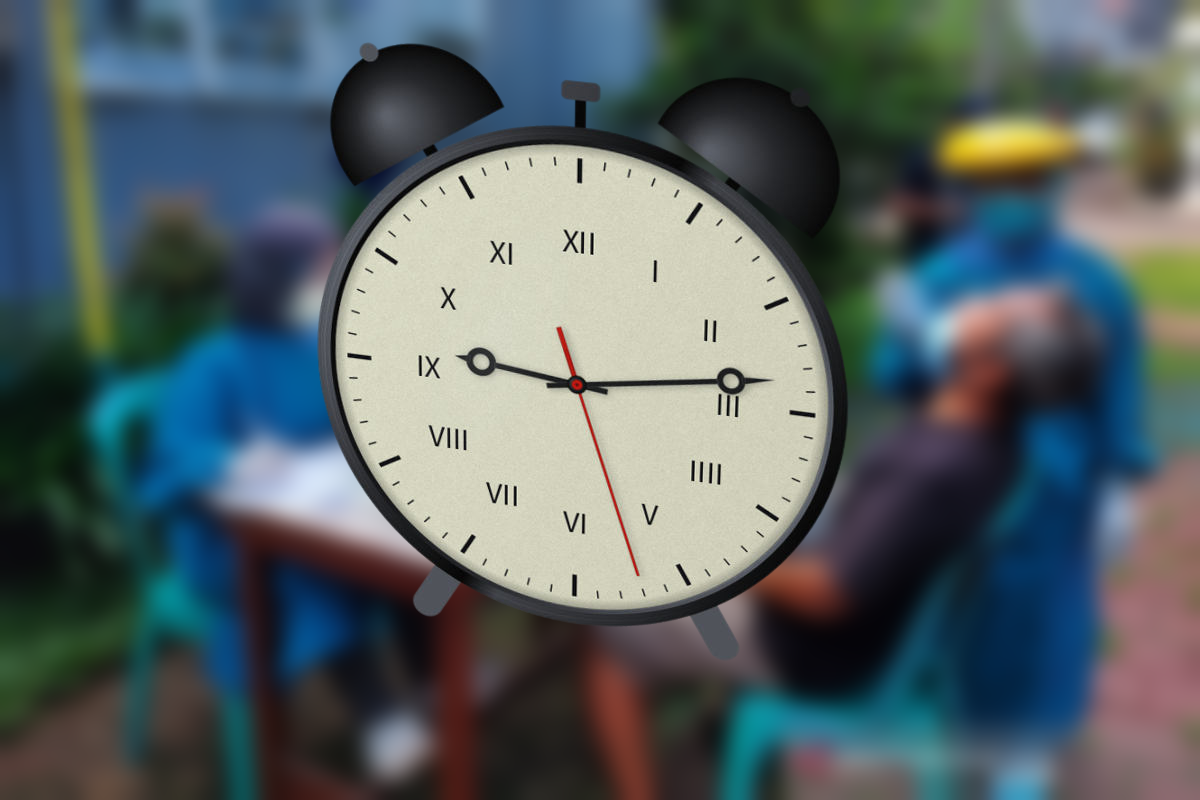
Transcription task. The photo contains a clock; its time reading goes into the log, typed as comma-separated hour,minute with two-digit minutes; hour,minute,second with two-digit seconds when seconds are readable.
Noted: 9,13,27
